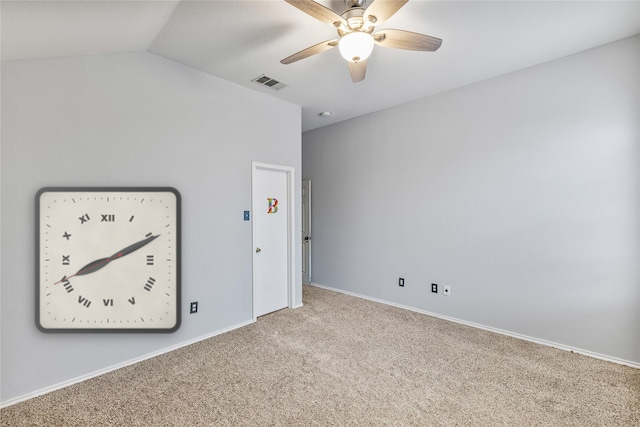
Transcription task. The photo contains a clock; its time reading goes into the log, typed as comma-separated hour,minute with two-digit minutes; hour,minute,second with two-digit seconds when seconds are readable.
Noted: 8,10,41
